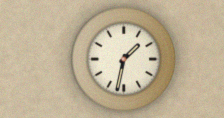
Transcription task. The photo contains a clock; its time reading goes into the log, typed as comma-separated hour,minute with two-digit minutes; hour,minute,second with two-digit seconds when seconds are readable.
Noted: 1,32
